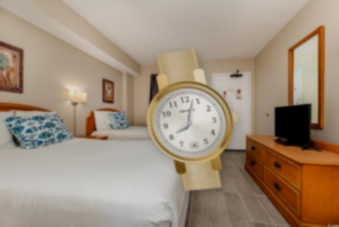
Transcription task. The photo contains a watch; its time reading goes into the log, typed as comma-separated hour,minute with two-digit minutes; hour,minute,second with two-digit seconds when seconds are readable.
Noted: 8,03
